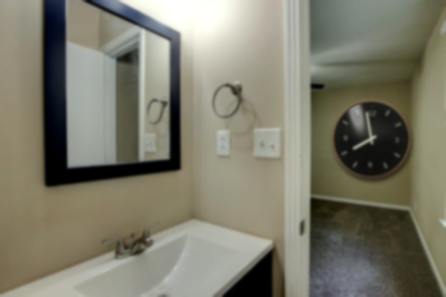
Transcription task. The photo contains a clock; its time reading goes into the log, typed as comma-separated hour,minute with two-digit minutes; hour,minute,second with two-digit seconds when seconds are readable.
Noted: 7,58
